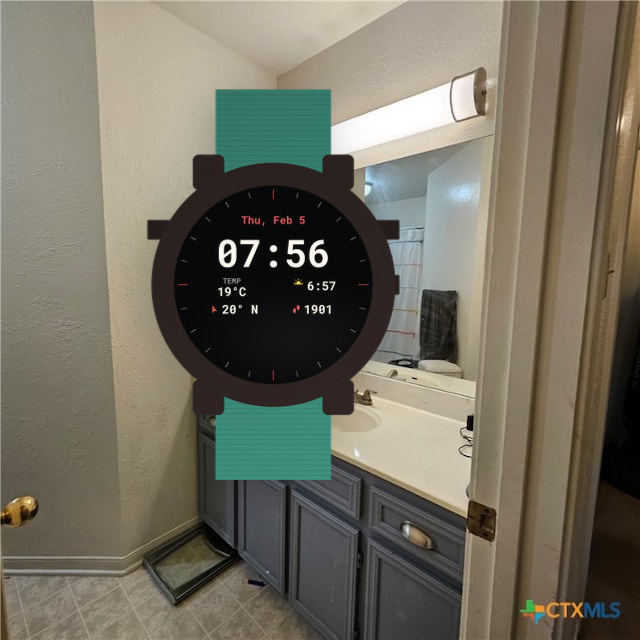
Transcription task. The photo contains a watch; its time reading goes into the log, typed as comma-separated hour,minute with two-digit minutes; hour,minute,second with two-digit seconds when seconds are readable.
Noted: 7,56
